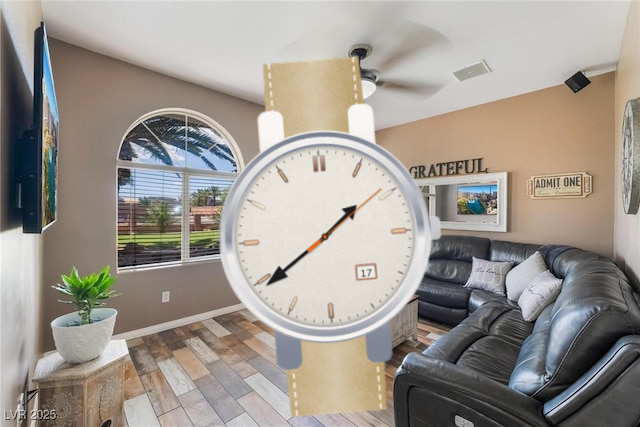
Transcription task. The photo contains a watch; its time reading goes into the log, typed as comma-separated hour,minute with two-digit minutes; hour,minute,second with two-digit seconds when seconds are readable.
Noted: 1,39,09
